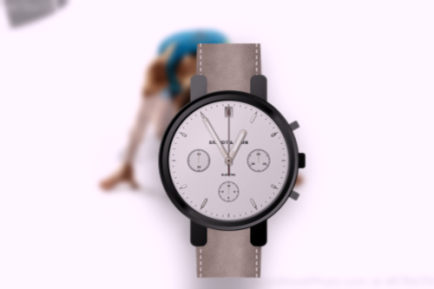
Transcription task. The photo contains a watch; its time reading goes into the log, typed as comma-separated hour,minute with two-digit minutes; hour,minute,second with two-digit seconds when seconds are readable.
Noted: 12,55
